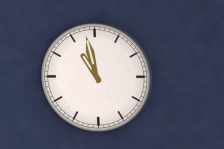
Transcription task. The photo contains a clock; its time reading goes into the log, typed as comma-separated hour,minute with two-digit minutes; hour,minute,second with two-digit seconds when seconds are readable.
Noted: 10,58
